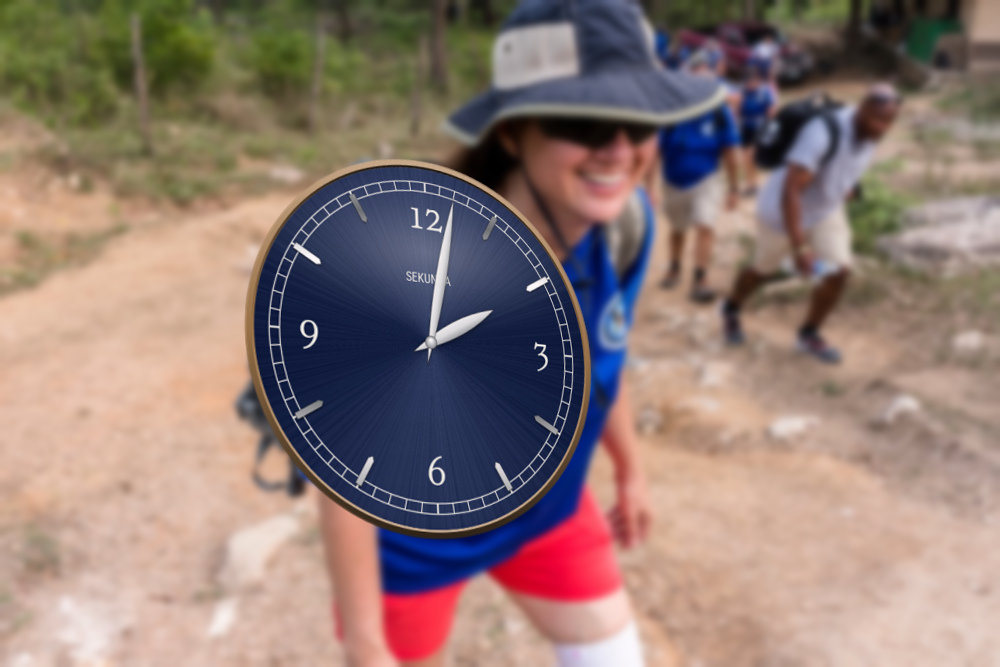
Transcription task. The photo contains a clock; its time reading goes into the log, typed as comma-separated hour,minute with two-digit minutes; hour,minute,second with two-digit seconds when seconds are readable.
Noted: 2,02
